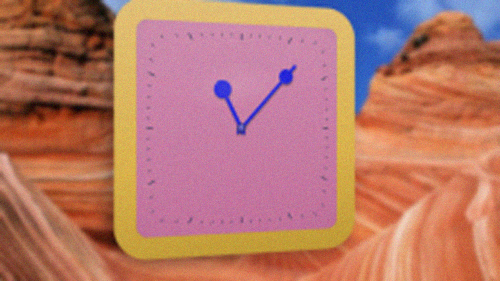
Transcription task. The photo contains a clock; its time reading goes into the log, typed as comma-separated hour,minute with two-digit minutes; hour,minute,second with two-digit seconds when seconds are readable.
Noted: 11,07
